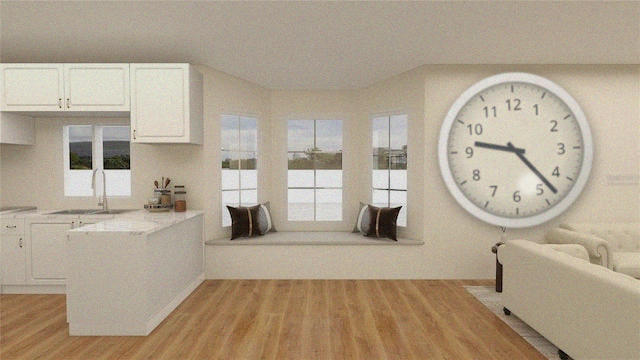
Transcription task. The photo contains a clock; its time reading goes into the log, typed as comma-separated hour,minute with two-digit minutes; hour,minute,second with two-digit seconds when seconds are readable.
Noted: 9,23
